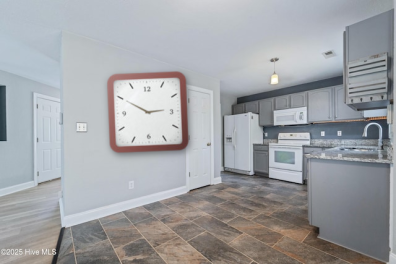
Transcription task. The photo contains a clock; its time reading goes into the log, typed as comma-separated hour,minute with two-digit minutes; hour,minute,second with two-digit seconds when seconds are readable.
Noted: 2,50
